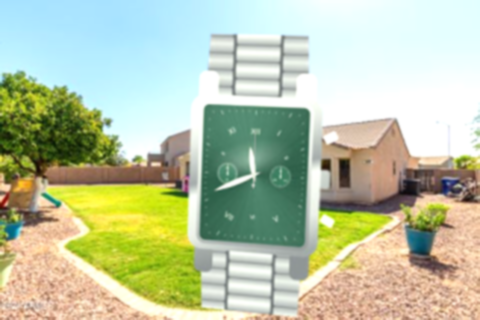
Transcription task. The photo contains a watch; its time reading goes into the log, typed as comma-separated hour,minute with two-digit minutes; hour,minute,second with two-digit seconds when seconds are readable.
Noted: 11,41
